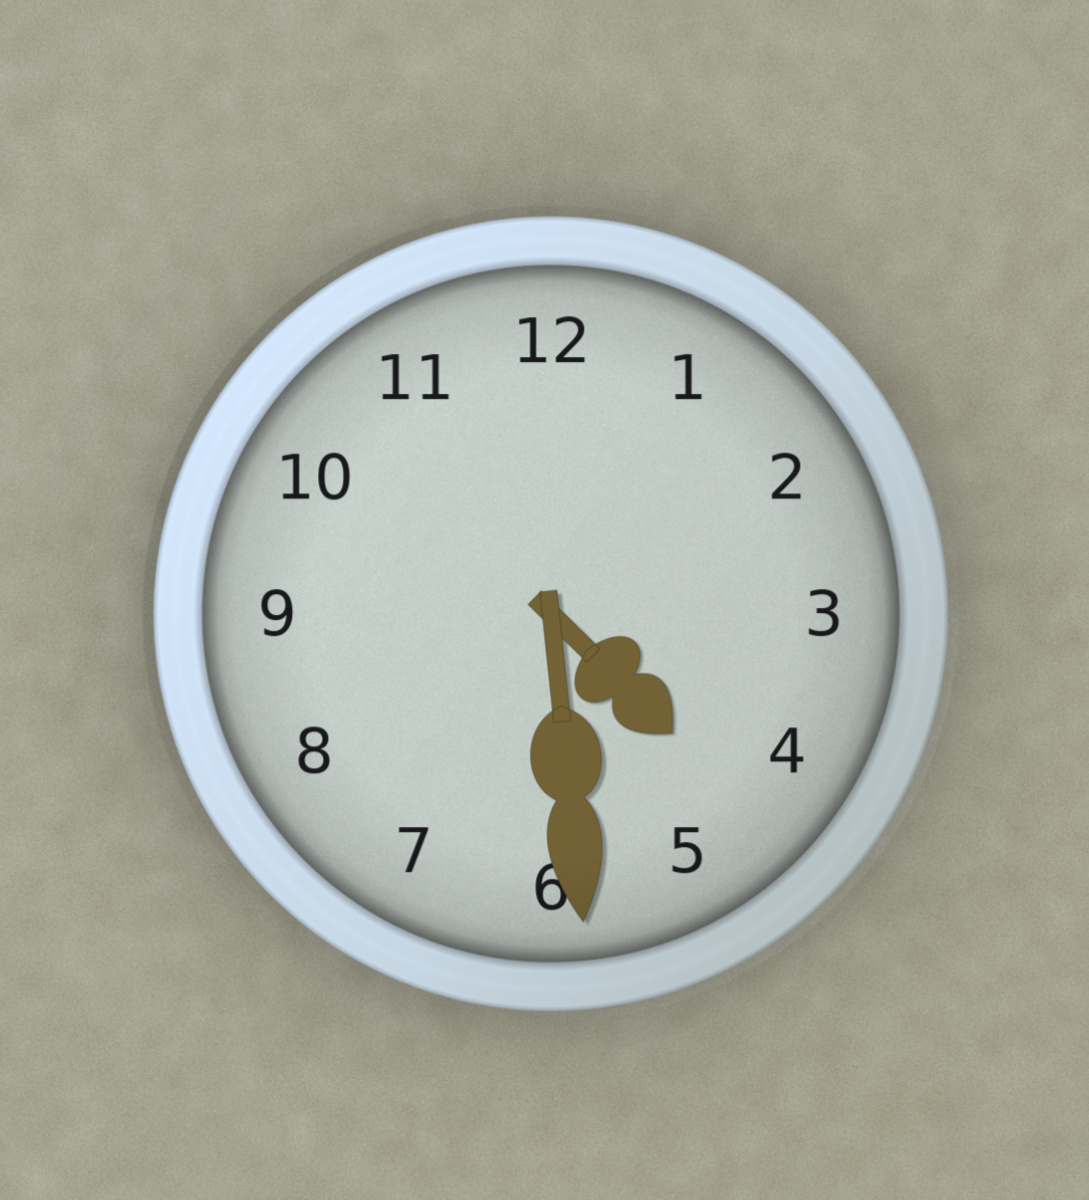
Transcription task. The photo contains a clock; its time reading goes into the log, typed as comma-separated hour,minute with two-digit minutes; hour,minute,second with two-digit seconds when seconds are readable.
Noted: 4,29
